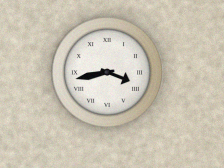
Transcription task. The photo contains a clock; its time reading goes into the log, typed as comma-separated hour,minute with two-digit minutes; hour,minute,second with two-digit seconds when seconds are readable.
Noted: 3,43
